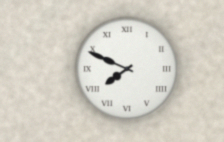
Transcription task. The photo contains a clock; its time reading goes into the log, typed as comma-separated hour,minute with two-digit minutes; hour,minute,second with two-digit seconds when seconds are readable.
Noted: 7,49
